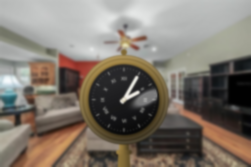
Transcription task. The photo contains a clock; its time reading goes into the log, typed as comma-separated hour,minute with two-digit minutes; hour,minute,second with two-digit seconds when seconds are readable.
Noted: 2,05
